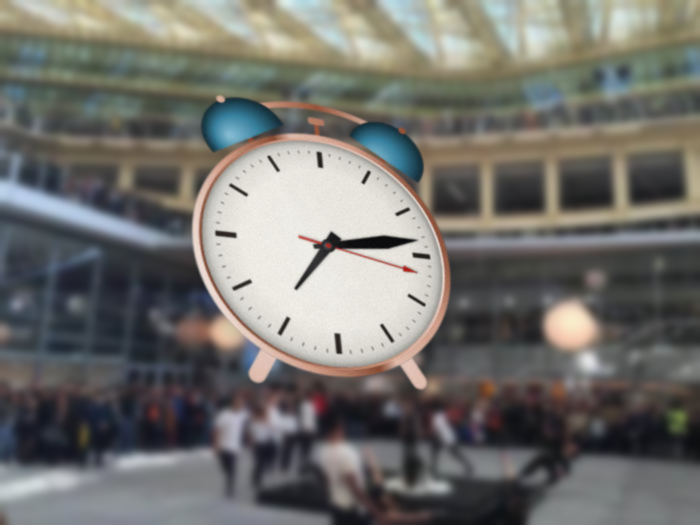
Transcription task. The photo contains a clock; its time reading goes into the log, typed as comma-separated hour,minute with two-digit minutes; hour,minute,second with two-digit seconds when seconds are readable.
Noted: 7,13,17
